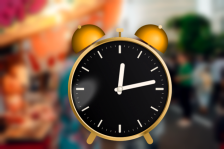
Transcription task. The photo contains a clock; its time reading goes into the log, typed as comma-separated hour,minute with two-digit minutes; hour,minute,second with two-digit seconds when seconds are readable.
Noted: 12,13
